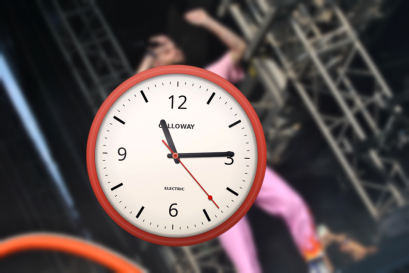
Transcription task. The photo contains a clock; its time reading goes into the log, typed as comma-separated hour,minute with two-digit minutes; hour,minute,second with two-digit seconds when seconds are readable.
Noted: 11,14,23
